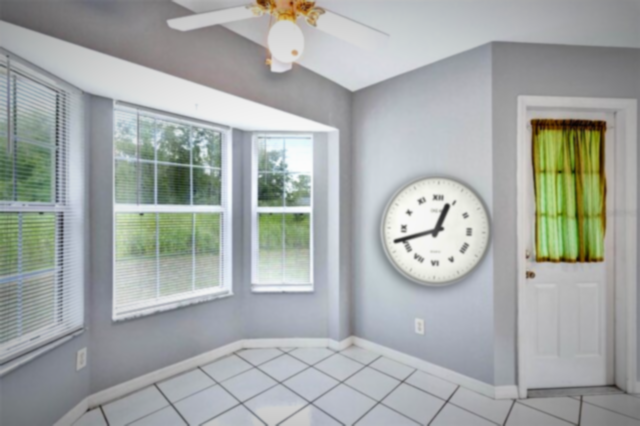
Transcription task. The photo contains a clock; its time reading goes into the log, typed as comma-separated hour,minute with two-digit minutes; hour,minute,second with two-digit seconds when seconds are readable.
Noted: 12,42
